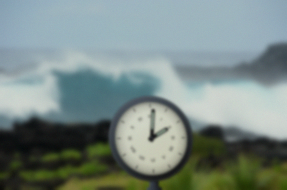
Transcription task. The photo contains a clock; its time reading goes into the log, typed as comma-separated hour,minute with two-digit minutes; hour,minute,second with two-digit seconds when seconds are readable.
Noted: 2,01
